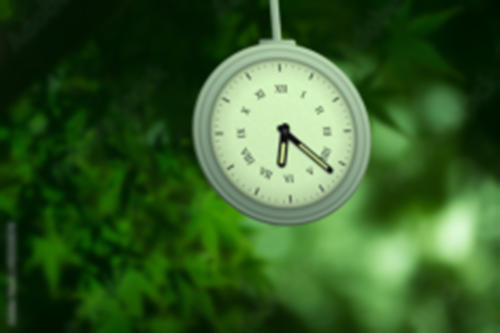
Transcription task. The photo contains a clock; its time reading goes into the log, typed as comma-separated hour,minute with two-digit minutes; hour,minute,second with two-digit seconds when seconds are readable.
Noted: 6,22
